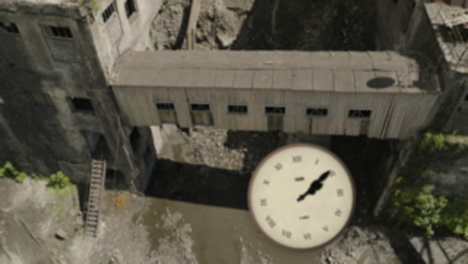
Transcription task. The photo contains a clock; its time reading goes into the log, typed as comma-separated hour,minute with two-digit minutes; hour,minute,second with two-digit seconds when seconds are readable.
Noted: 2,09
